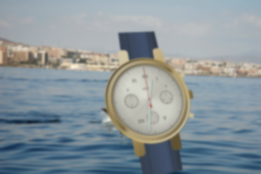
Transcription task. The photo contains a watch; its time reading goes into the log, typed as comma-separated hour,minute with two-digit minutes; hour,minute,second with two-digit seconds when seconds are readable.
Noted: 12,32
